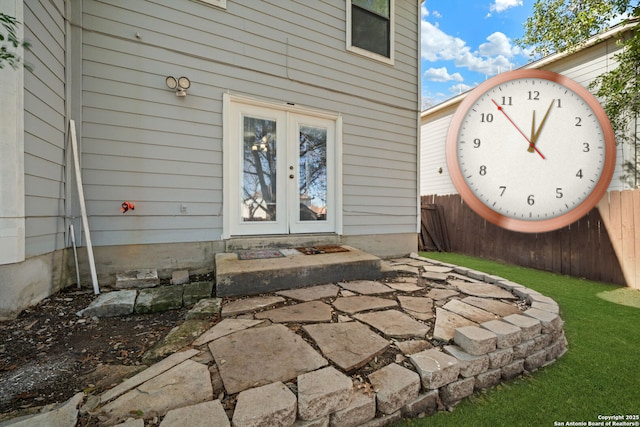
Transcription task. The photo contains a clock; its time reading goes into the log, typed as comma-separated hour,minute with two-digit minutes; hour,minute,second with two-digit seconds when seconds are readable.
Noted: 12,03,53
